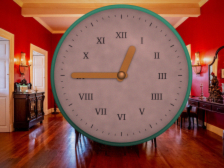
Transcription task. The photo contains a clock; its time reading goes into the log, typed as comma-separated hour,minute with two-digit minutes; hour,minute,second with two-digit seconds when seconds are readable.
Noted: 12,45
